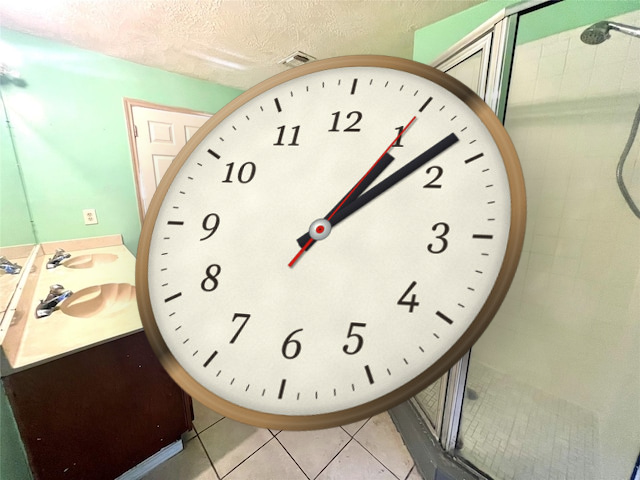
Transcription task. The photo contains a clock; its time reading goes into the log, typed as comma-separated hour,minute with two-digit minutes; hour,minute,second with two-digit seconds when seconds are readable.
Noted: 1,08,05
